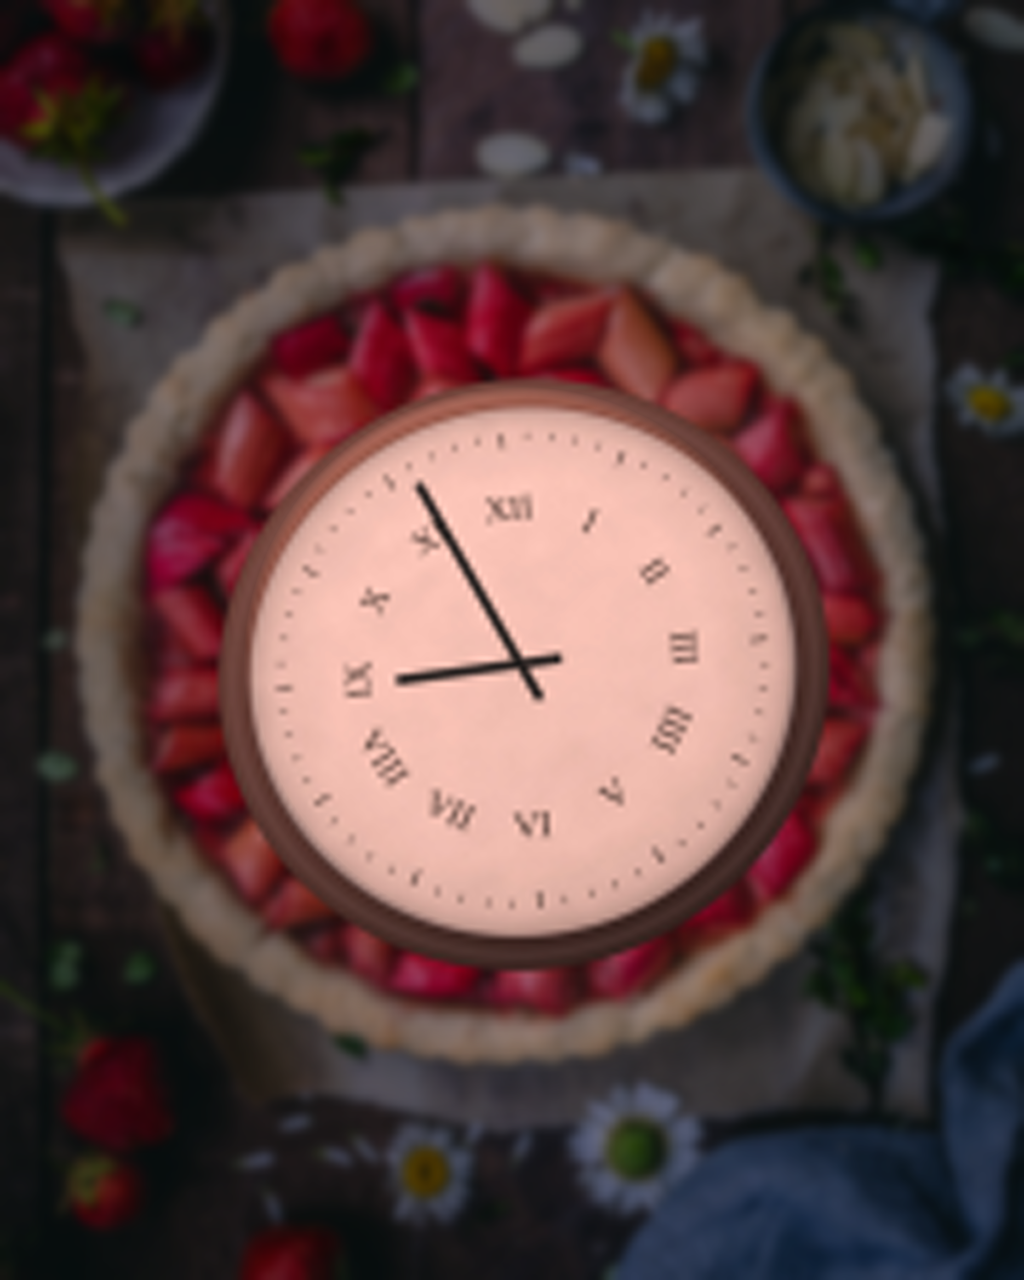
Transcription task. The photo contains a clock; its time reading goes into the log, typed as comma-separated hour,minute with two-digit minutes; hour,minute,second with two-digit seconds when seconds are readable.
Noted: 8,56
